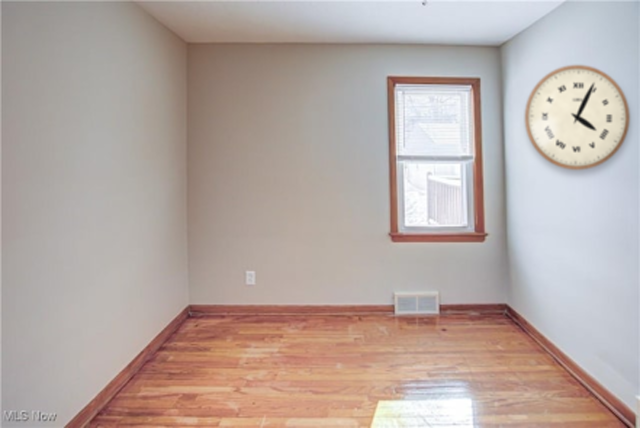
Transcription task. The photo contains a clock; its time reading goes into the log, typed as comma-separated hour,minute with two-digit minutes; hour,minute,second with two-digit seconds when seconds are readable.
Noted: 4,04
